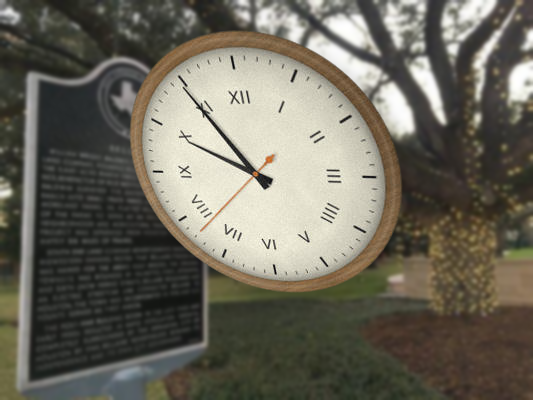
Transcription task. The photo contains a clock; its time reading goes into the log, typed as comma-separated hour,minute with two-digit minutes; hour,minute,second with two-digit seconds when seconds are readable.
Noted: 9,54,38
